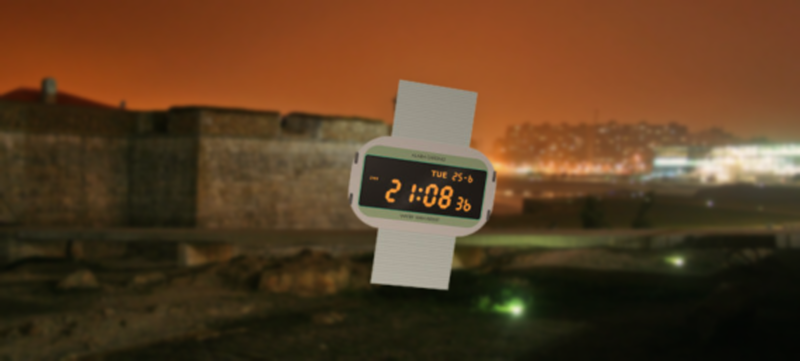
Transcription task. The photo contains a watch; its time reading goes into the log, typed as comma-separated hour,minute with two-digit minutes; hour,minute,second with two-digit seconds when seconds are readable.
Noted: 21,08,36
